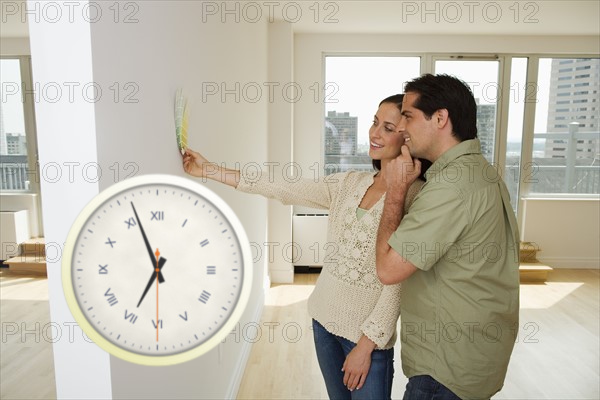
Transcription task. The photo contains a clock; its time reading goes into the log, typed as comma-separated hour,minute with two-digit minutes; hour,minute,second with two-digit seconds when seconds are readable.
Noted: 6,56,30
